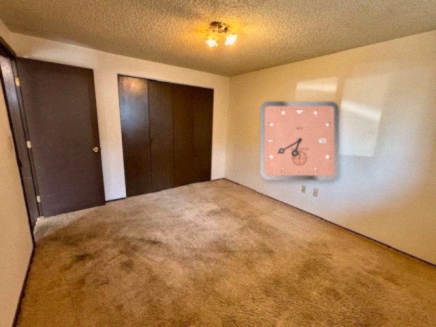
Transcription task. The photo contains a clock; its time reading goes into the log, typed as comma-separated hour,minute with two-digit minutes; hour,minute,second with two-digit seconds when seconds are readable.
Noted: 6,40
